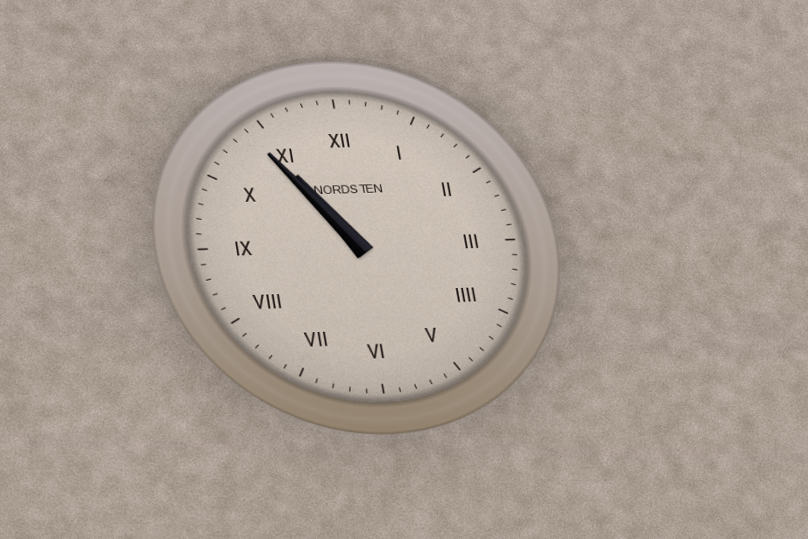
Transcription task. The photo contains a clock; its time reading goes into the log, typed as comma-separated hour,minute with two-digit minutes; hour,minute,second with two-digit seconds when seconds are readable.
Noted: 10,54
